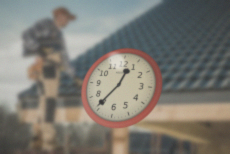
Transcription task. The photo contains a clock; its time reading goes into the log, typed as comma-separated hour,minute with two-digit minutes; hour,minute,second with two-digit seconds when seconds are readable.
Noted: 12,36
